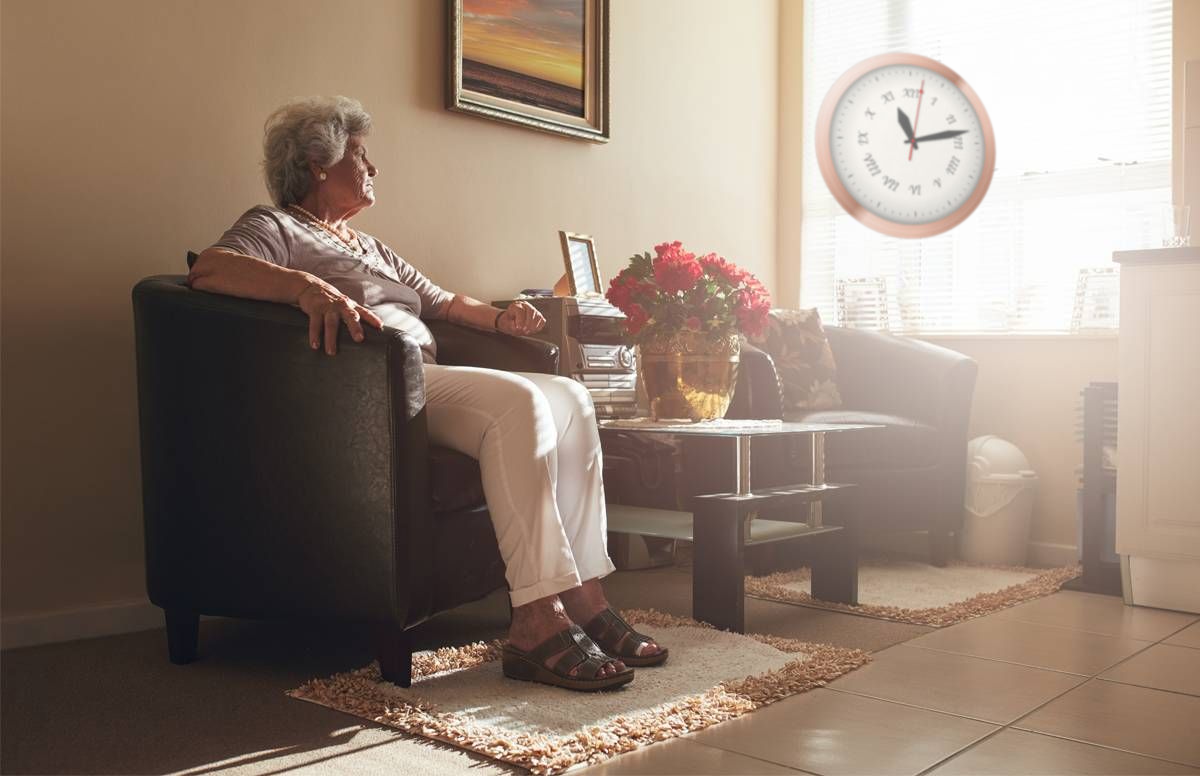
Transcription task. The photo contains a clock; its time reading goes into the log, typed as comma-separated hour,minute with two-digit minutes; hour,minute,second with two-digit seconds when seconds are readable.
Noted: 11,13,02
